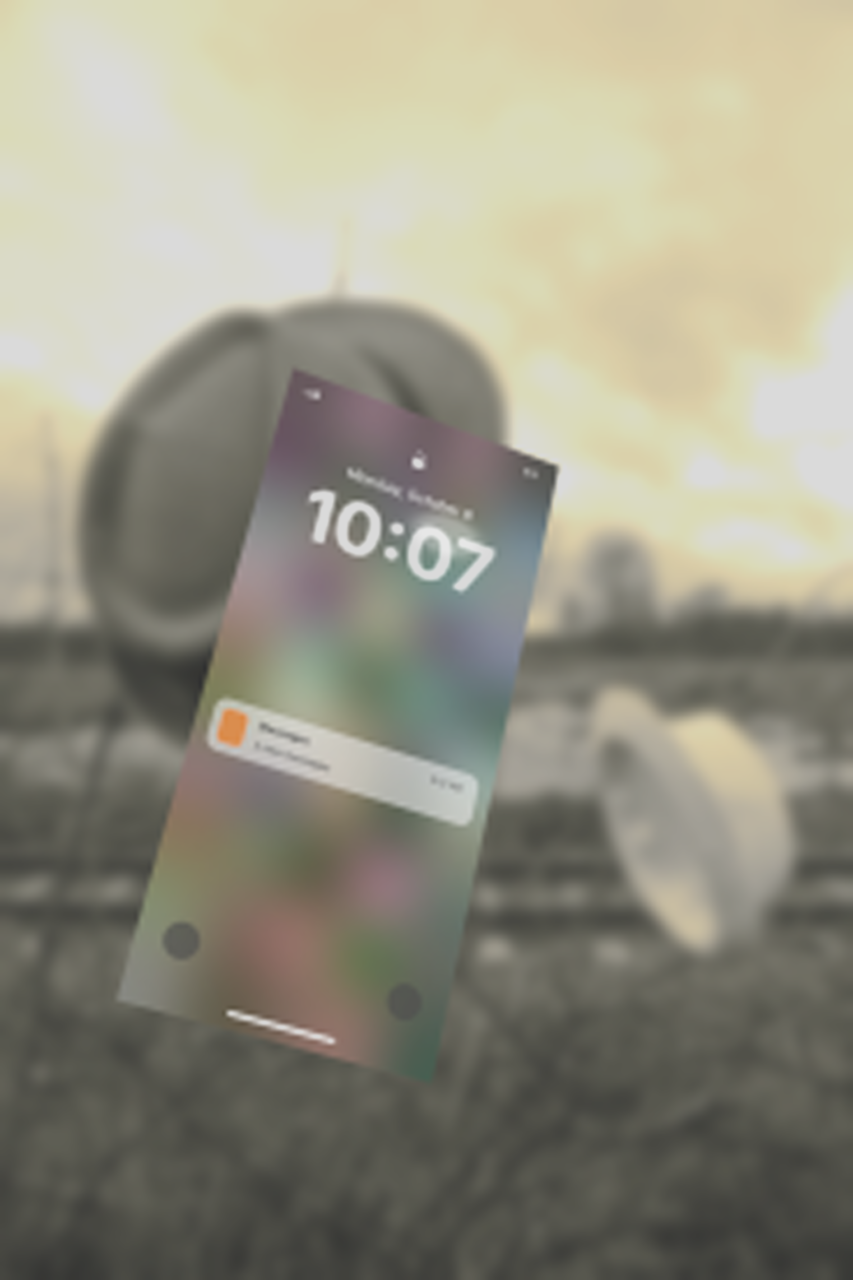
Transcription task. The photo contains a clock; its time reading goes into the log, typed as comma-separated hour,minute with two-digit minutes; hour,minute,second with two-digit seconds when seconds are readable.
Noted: 10,07
